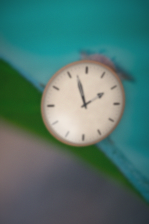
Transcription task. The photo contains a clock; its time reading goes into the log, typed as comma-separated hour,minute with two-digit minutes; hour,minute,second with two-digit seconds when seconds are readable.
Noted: 1,57
